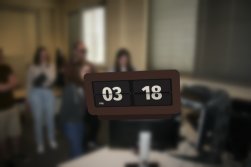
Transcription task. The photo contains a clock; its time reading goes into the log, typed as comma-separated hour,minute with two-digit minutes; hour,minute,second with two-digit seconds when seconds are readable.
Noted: 3,18
